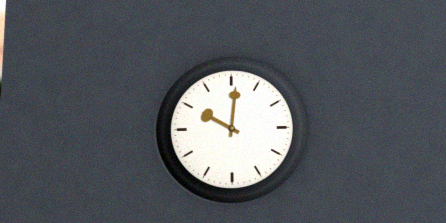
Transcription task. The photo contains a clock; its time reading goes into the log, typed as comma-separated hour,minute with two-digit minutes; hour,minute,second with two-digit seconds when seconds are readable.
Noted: 10,01
